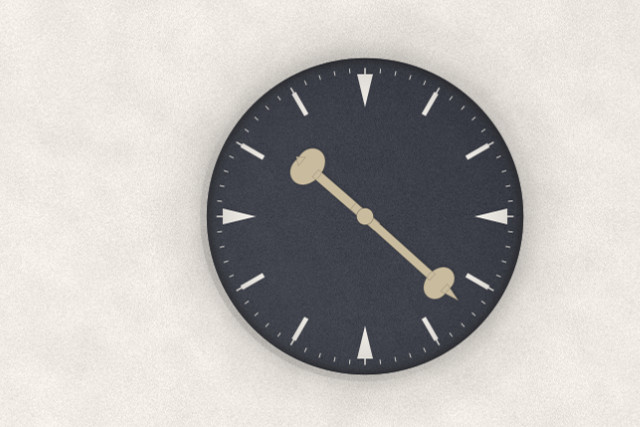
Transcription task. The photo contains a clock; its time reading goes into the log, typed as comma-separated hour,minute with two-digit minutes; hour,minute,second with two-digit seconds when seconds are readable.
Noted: 10,22
